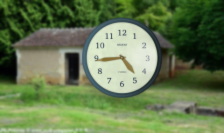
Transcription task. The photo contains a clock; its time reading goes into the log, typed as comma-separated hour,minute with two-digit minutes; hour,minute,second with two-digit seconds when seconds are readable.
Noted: 4,44
